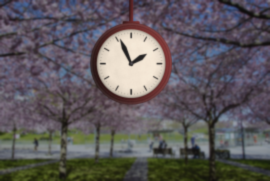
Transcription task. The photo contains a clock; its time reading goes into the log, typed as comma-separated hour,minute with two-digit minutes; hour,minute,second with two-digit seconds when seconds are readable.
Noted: 1,56
